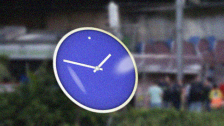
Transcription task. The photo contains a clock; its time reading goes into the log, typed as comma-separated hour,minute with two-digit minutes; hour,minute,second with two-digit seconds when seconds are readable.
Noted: 1,48
